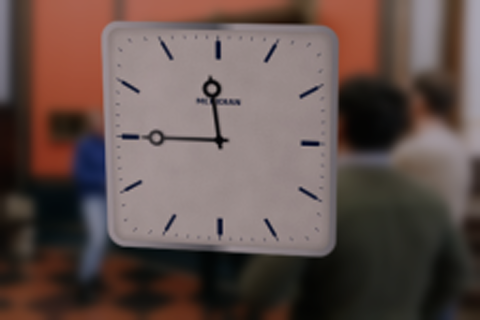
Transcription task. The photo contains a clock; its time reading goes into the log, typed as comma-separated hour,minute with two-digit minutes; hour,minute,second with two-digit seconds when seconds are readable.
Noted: 11,45
